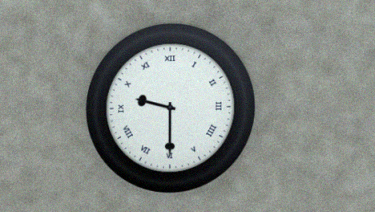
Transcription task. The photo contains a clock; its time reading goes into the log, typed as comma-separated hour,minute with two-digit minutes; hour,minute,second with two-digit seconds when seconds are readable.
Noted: 9,30
